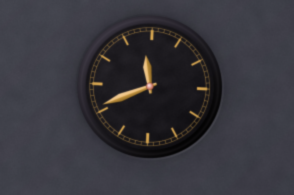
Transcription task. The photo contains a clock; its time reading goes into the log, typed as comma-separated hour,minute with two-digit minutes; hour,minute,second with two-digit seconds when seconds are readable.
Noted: 11,41
